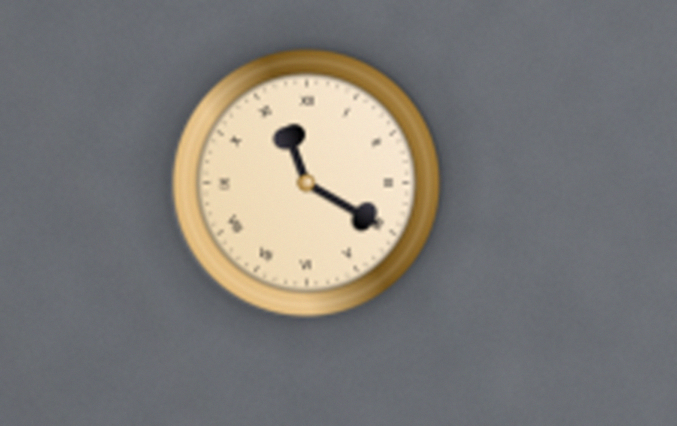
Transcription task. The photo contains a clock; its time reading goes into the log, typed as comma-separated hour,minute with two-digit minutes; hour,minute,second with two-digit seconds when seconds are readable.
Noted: 11,20
